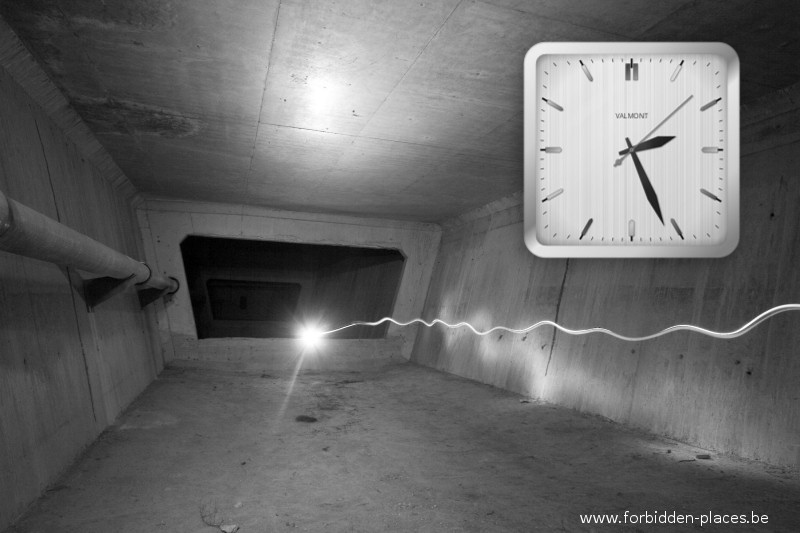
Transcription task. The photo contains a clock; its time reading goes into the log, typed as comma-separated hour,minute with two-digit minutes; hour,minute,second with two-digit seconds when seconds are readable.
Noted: 2,26,08
